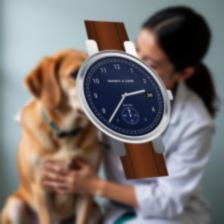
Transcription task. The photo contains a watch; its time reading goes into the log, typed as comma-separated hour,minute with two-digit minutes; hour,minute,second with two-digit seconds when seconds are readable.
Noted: 2,37
